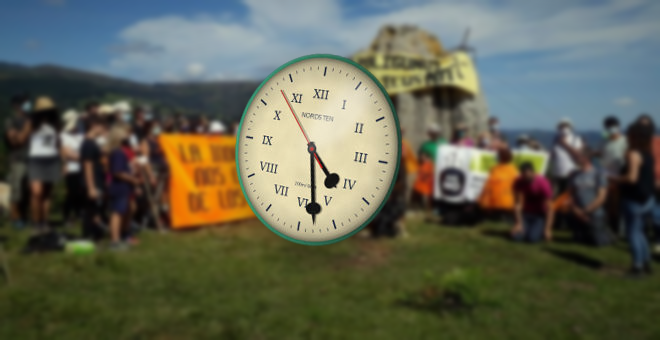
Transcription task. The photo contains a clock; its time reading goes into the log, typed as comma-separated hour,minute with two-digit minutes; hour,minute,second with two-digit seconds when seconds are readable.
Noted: 4,27,53
